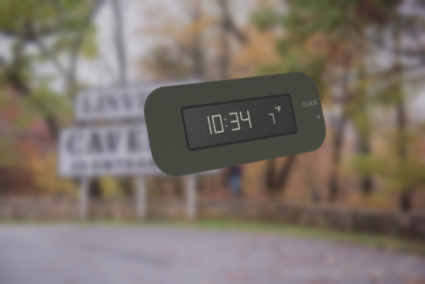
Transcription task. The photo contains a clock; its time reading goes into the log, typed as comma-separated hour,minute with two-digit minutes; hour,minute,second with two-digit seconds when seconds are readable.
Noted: 10,34
